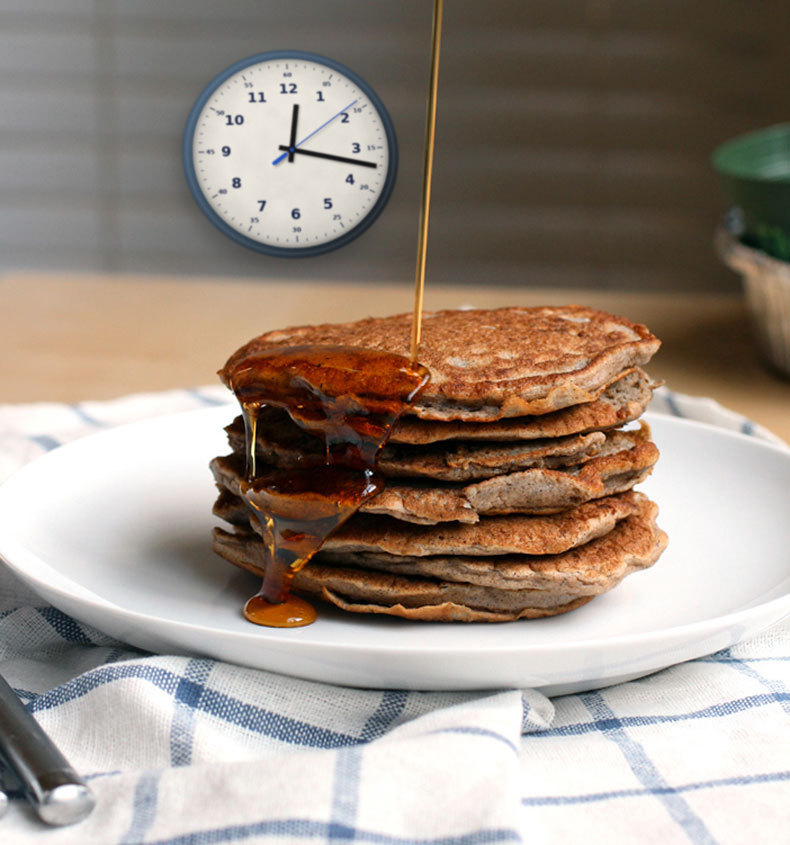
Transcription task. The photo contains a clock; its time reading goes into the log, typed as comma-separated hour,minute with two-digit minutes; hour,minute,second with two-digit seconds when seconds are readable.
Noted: 12,17,09
